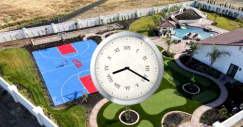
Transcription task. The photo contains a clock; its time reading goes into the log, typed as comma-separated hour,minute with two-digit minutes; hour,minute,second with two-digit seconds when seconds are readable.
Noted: 8,20
